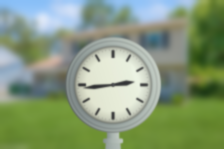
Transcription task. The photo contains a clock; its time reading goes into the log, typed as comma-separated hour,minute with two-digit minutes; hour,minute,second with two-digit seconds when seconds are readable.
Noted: 2,44
